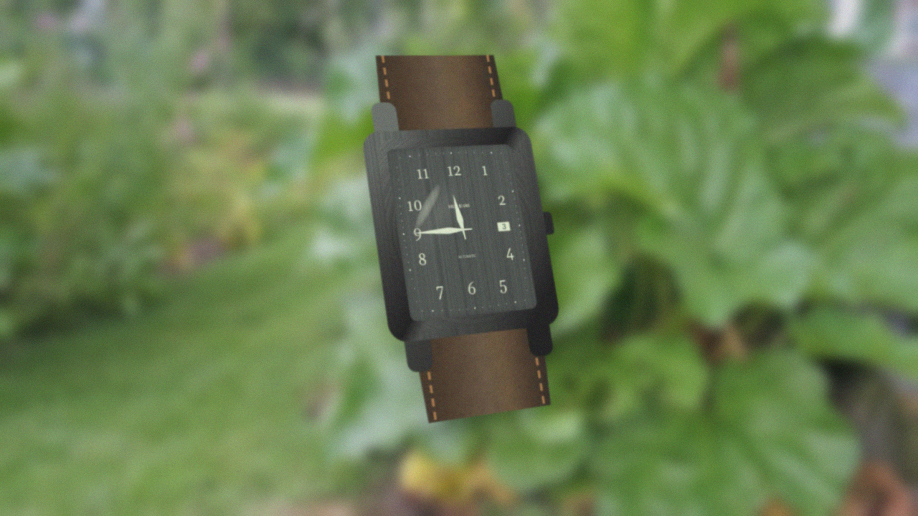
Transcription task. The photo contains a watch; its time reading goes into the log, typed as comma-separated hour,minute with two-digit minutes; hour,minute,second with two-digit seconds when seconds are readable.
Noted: 11,45
